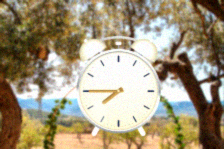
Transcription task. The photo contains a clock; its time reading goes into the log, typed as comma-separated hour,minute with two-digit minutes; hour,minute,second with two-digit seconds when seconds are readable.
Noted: 7,45
